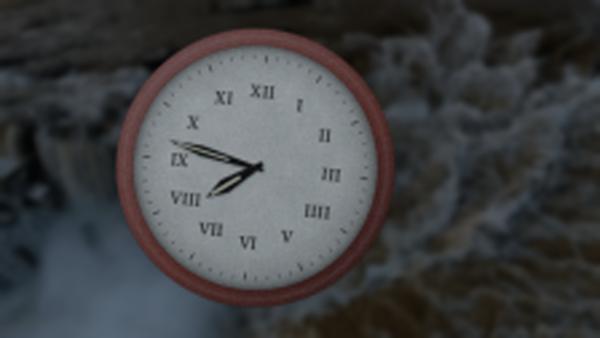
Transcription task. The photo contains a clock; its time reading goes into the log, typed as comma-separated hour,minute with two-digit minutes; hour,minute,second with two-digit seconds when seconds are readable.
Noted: 7,47
